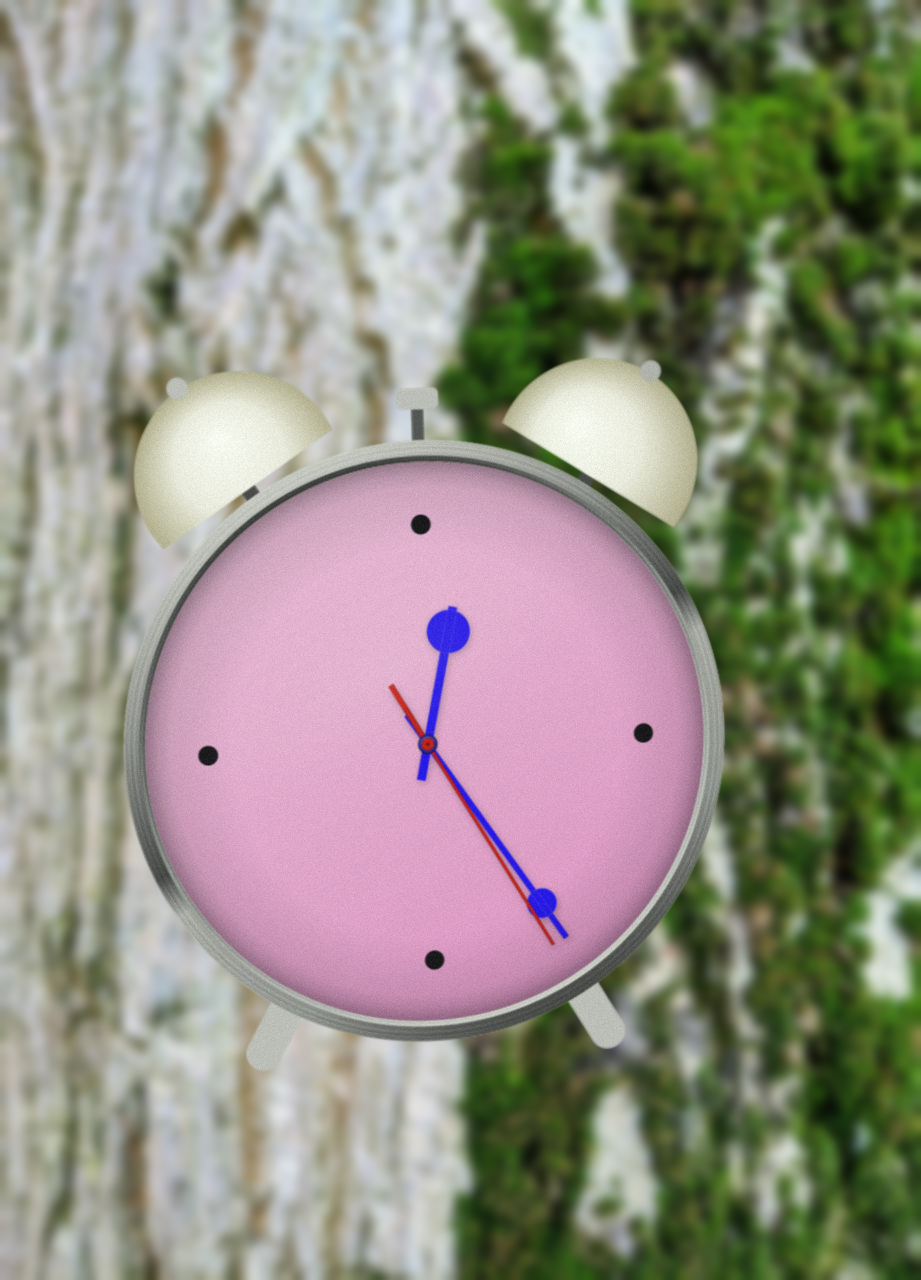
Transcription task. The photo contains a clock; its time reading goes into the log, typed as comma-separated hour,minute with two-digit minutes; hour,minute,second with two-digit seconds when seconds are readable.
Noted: 12,24,25
